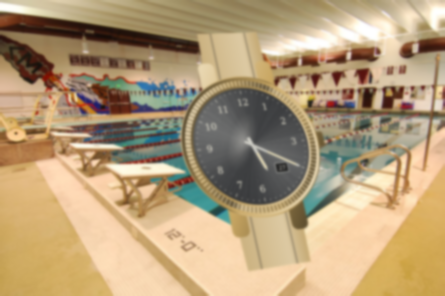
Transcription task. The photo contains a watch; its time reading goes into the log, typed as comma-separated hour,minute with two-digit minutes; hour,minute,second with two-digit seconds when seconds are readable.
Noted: 5,20
